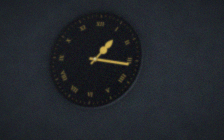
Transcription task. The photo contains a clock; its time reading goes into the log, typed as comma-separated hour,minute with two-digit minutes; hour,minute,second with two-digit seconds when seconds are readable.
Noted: 1,16
